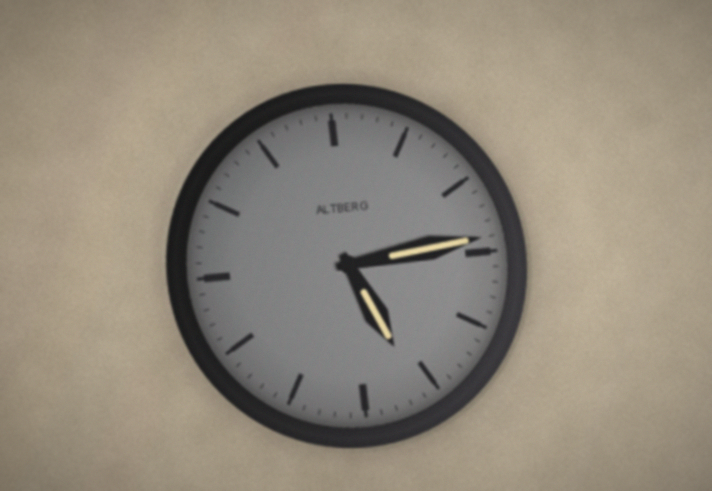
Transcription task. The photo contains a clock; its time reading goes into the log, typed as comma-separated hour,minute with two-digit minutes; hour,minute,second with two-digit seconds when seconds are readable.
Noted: 5,14
